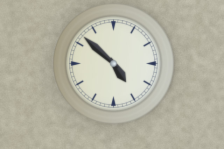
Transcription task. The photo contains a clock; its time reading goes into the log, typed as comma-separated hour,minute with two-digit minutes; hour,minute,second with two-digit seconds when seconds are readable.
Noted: 4,52
